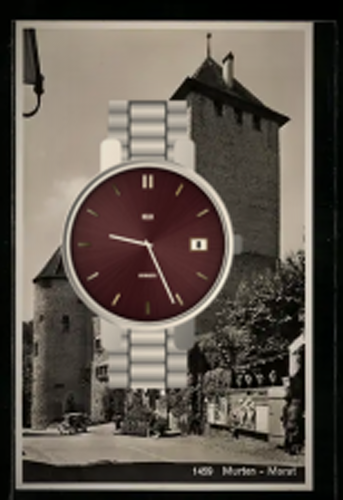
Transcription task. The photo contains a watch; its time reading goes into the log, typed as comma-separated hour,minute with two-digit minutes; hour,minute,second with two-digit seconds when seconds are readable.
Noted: 9,26
